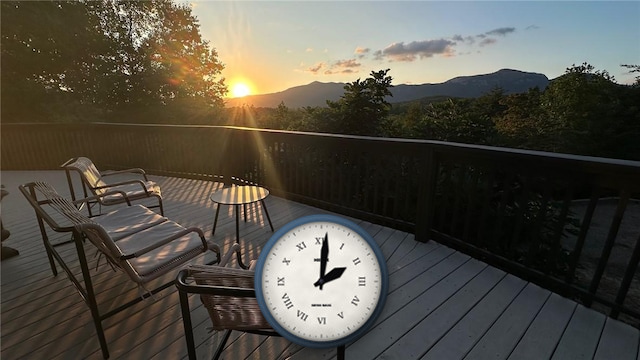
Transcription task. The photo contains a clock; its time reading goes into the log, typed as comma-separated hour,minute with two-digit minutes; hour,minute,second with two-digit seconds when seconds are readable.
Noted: 2,01
